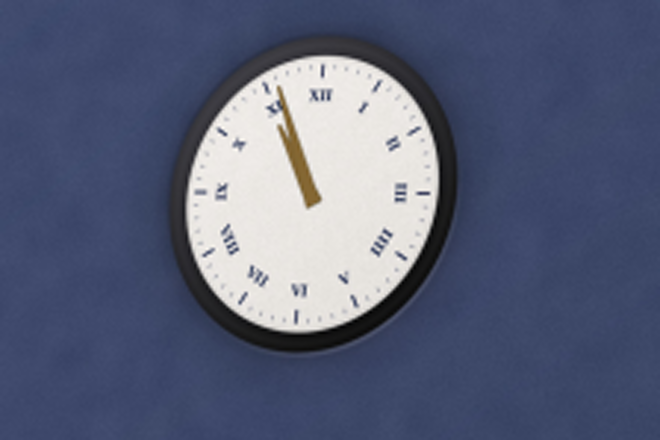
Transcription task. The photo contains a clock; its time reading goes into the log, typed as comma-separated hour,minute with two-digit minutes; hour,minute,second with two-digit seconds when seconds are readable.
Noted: 10,56
